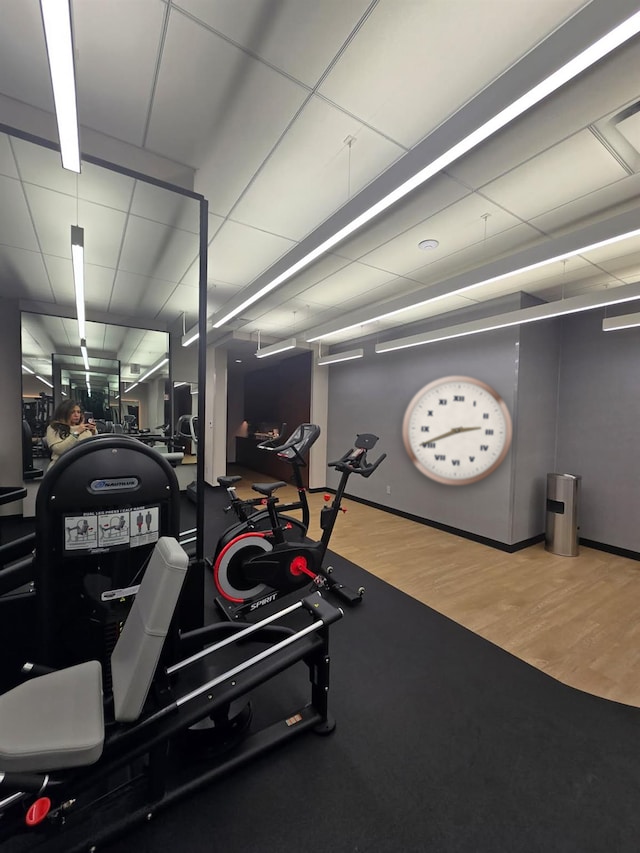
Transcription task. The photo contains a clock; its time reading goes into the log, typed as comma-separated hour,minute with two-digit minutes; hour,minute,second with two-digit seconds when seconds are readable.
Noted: 2,41
